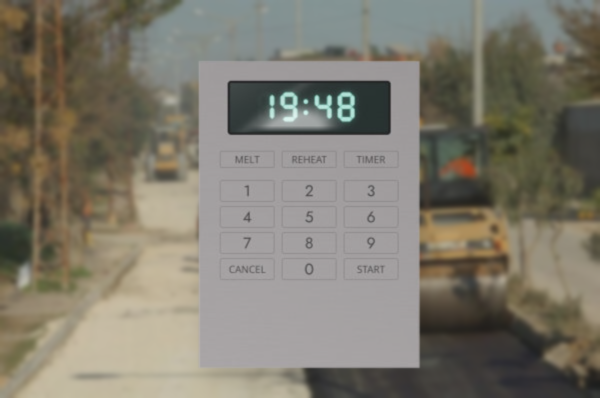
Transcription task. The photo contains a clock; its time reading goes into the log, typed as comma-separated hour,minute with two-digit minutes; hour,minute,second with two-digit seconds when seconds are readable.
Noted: 19,48
